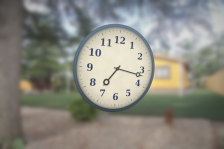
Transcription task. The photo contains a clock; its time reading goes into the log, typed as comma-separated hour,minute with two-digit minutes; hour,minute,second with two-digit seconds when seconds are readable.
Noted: 7,17
